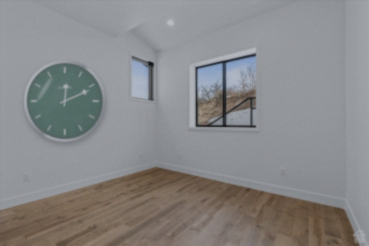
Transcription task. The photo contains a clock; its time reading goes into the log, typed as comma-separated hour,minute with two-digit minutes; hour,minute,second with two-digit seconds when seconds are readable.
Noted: 12,11
